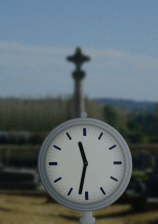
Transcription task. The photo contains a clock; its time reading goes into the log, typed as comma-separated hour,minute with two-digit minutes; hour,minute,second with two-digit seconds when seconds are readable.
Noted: 11,32
